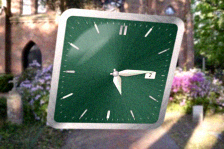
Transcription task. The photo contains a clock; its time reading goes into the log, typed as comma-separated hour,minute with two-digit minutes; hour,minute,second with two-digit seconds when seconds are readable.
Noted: 5,14
